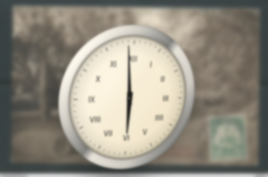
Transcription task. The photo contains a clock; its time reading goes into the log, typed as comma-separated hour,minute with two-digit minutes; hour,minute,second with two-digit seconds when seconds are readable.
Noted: 5,59
